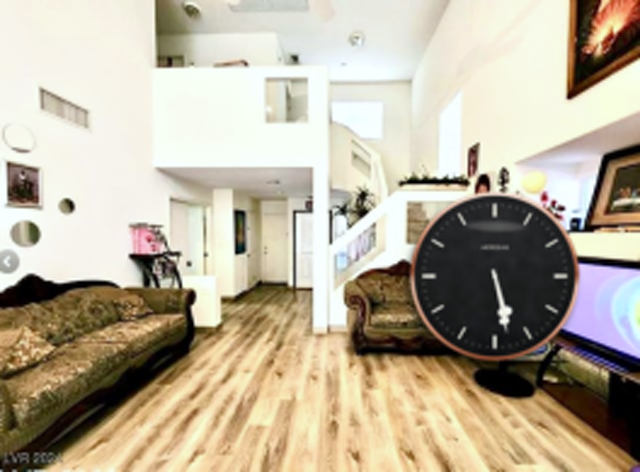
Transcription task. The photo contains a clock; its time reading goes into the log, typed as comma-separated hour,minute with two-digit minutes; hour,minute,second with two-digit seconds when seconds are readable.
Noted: 5,28
